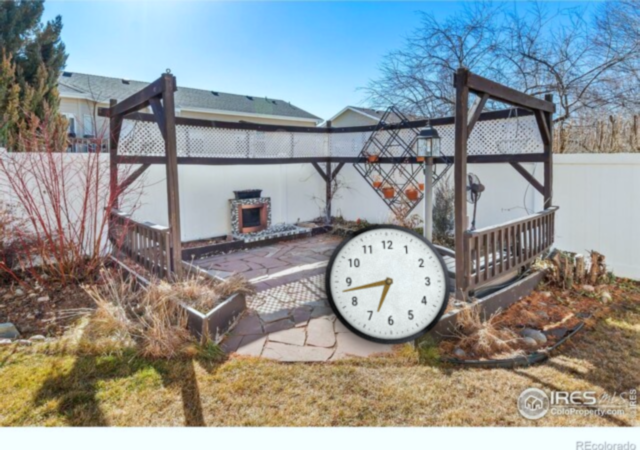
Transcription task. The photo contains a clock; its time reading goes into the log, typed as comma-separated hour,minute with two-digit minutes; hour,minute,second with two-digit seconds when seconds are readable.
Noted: 6,43
